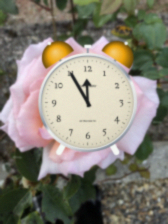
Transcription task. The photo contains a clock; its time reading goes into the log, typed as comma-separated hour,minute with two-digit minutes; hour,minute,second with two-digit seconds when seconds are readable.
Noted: 11,55
